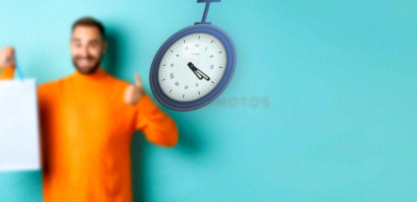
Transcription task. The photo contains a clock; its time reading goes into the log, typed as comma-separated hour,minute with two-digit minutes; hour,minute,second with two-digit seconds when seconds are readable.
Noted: 4,20
